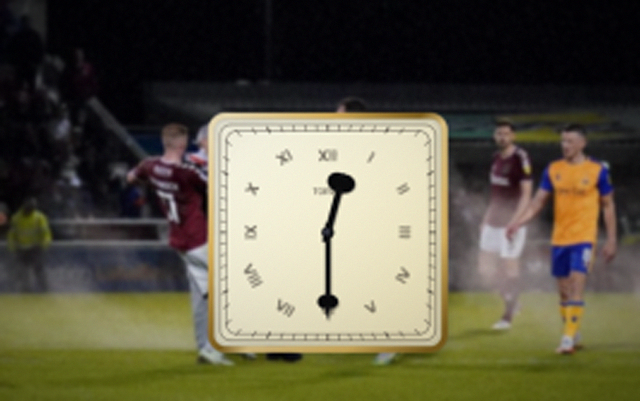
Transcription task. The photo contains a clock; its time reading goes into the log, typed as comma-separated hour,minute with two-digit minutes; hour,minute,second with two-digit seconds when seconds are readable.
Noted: 12,30
